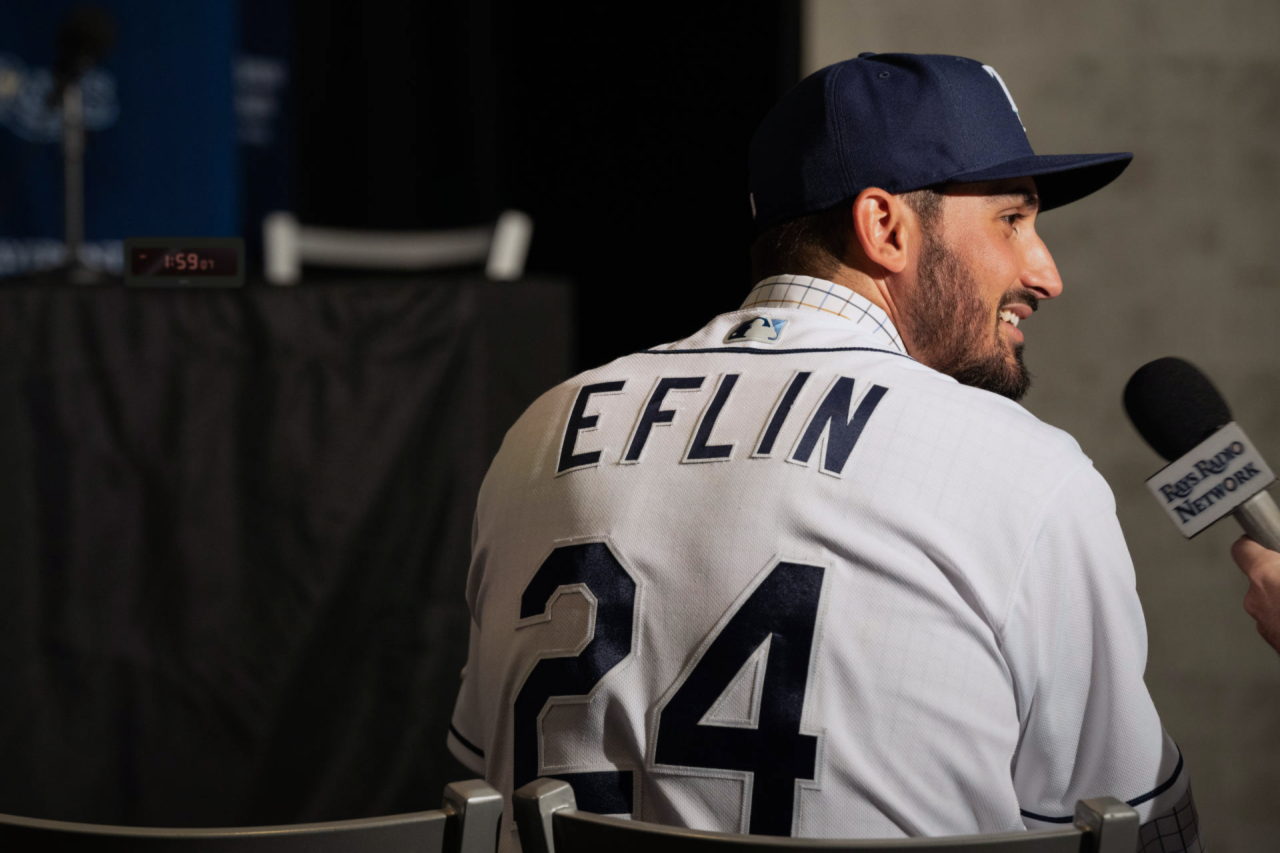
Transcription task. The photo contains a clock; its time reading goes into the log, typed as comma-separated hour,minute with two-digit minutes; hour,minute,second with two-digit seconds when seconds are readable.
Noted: 1,59
